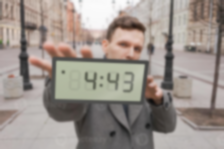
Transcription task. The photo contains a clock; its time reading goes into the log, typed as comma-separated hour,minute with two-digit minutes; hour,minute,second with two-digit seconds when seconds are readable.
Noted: 4,43
